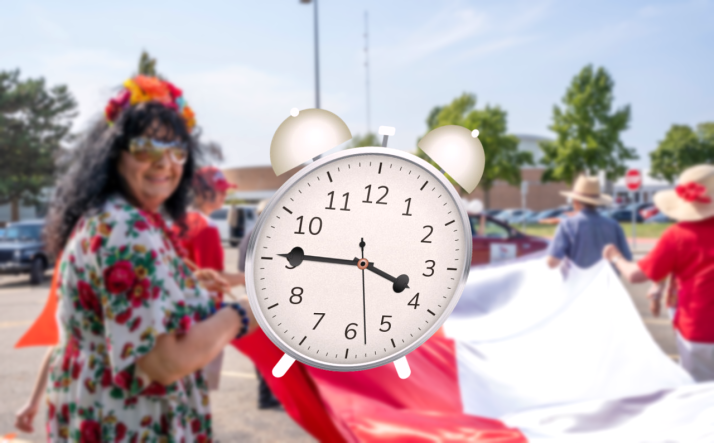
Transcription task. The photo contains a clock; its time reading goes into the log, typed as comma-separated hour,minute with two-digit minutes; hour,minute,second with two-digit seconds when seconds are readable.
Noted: 3,45,28
